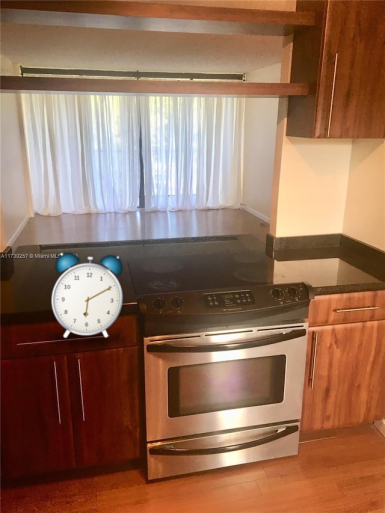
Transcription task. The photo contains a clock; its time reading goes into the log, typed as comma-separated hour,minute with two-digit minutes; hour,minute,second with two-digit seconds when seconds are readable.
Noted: 6,10
